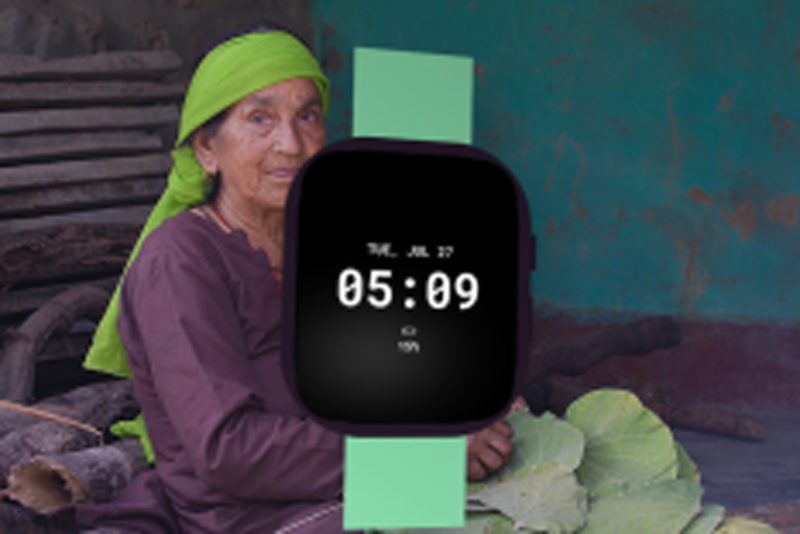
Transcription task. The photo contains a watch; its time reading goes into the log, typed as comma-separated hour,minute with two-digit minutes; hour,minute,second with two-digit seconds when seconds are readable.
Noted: 5,09
